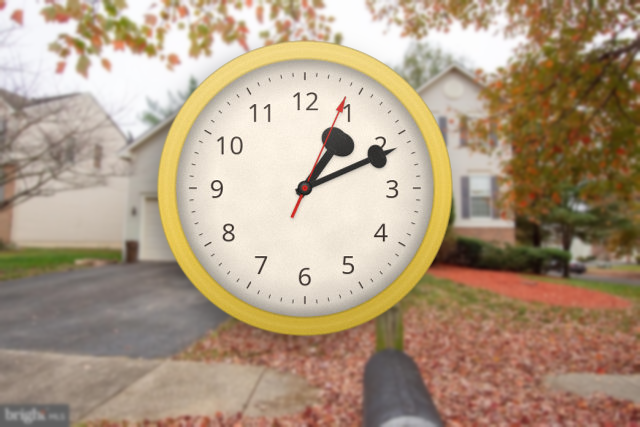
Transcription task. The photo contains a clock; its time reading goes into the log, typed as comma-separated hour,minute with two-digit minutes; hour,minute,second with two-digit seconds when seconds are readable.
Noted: 1,11,04
